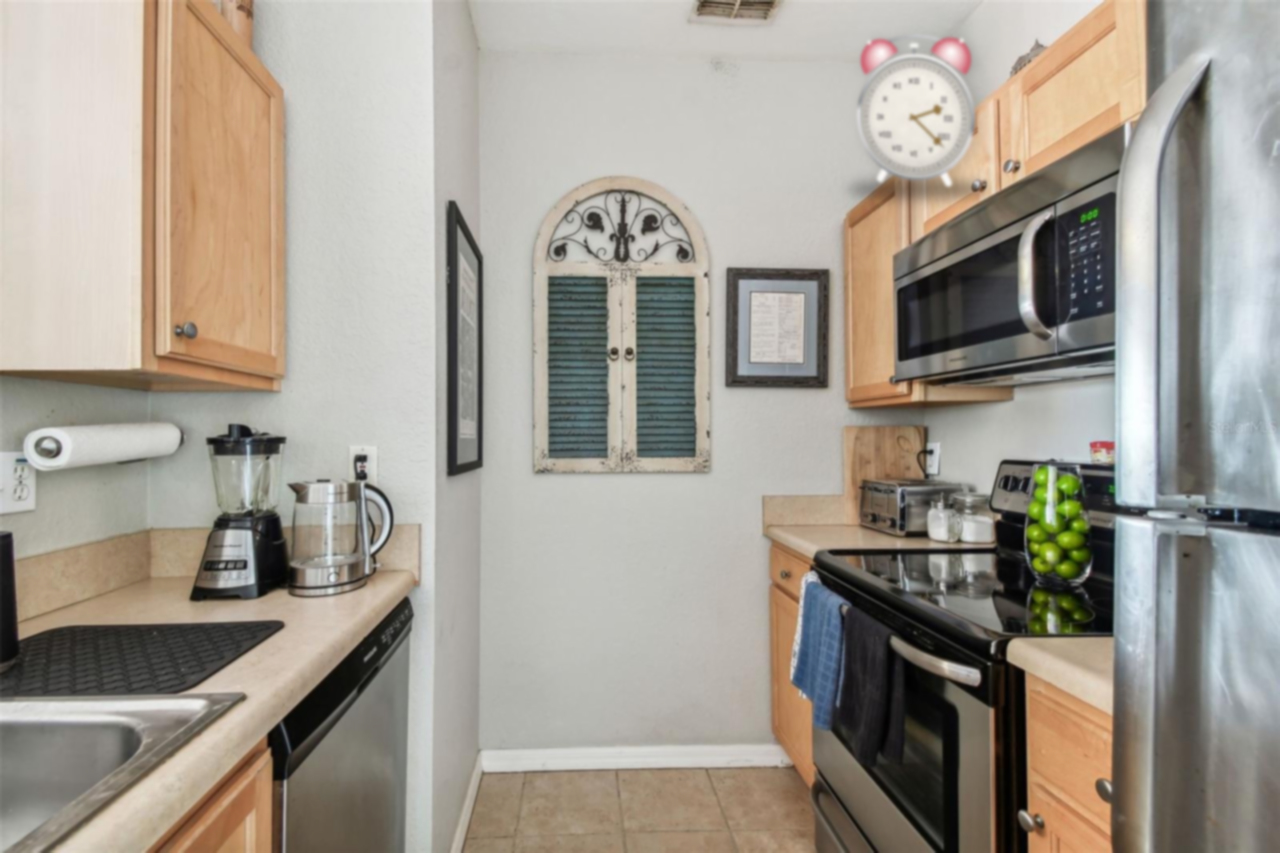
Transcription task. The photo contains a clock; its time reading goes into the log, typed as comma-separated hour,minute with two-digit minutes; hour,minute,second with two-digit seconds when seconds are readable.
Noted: 2,22
